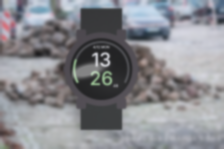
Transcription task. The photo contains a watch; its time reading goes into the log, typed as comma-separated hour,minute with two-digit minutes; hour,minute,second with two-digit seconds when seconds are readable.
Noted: 13,26
